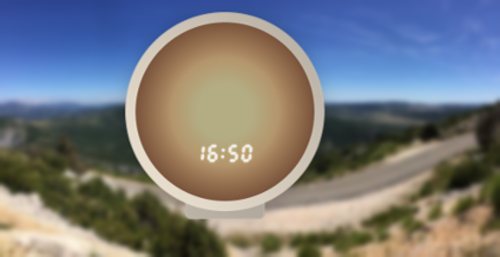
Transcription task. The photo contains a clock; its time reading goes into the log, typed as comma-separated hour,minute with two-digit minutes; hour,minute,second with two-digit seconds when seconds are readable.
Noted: 16,50
